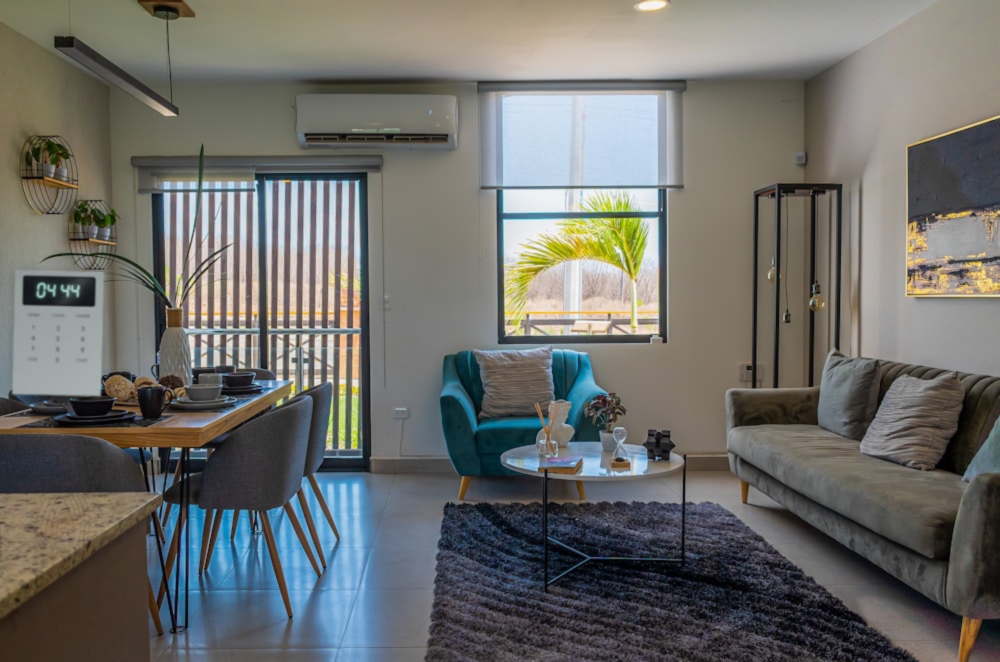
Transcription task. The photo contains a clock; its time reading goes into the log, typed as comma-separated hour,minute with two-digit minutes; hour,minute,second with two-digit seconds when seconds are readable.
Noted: 4,44
